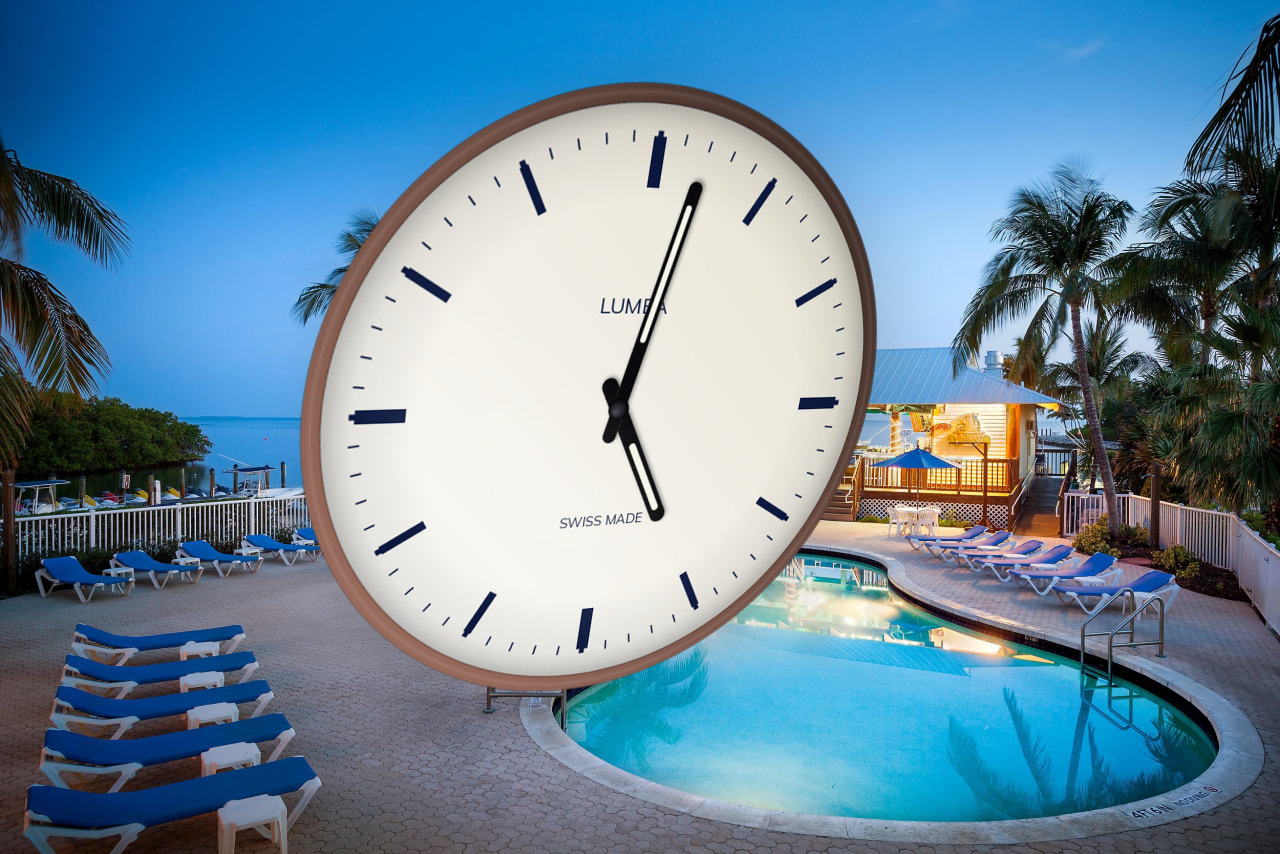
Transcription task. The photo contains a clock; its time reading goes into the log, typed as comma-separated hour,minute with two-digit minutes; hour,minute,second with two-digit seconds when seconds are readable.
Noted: 5,02
